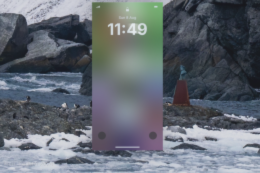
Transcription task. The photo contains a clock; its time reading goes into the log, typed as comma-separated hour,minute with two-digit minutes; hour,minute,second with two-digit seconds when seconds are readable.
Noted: 11,49
